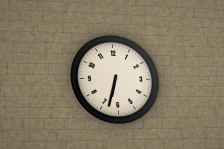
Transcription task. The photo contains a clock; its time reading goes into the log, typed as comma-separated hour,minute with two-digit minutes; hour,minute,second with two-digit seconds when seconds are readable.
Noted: 6,33
